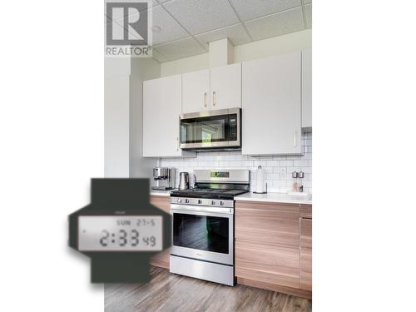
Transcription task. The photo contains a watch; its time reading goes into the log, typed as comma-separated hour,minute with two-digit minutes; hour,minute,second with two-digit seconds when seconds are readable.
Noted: 2,33,49
